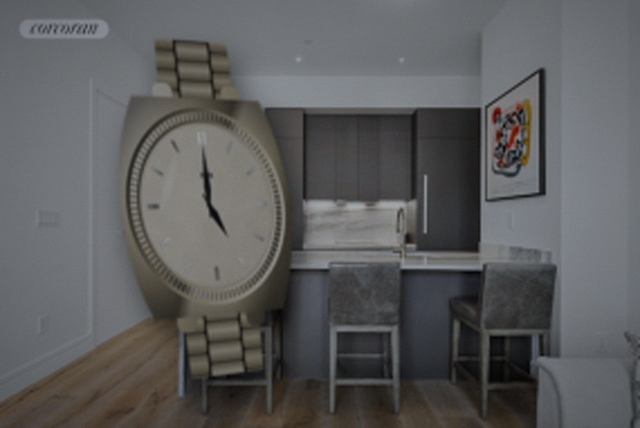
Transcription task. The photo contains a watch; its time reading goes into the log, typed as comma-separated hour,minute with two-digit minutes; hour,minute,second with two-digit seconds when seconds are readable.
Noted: 5,00
